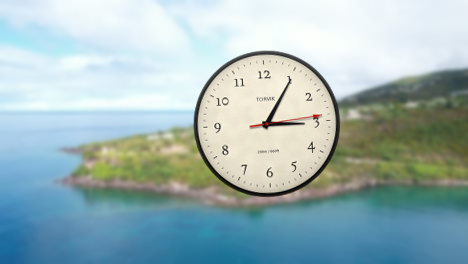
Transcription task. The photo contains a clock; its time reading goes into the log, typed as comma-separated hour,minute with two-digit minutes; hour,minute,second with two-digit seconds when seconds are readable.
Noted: 3,05,14
